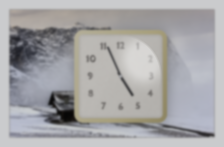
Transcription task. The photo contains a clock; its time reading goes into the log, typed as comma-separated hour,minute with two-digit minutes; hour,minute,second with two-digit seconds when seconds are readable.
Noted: 4,56
